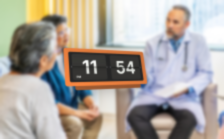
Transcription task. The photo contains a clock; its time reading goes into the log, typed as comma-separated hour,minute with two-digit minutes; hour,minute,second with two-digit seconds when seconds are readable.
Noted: 11,54
